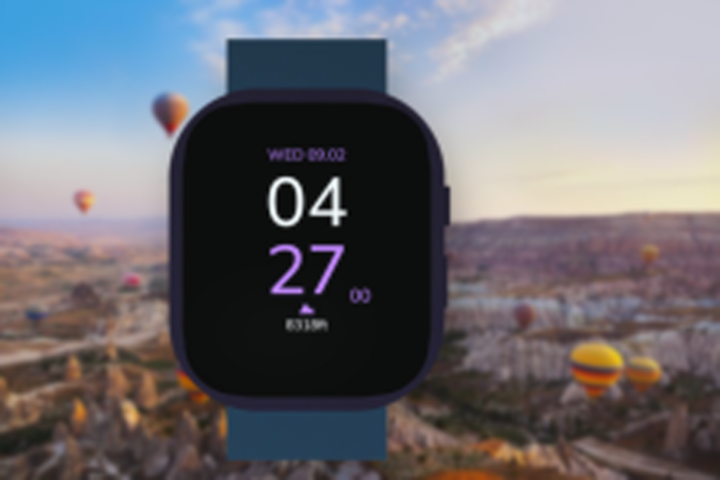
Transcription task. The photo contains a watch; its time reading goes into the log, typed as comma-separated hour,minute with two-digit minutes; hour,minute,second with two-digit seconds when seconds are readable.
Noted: 4,27
